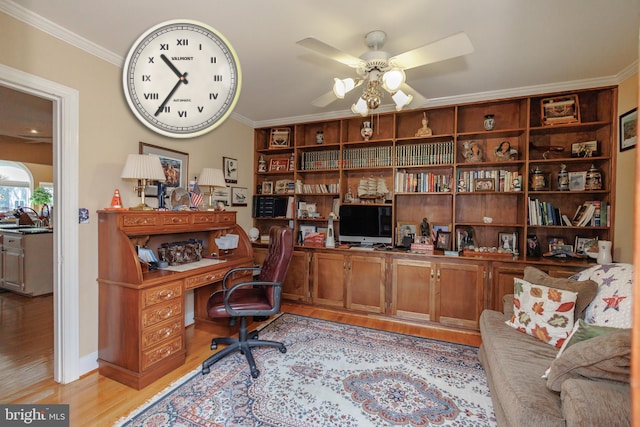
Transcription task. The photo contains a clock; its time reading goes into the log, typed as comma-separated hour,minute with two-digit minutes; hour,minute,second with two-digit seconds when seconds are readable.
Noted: 10,36
